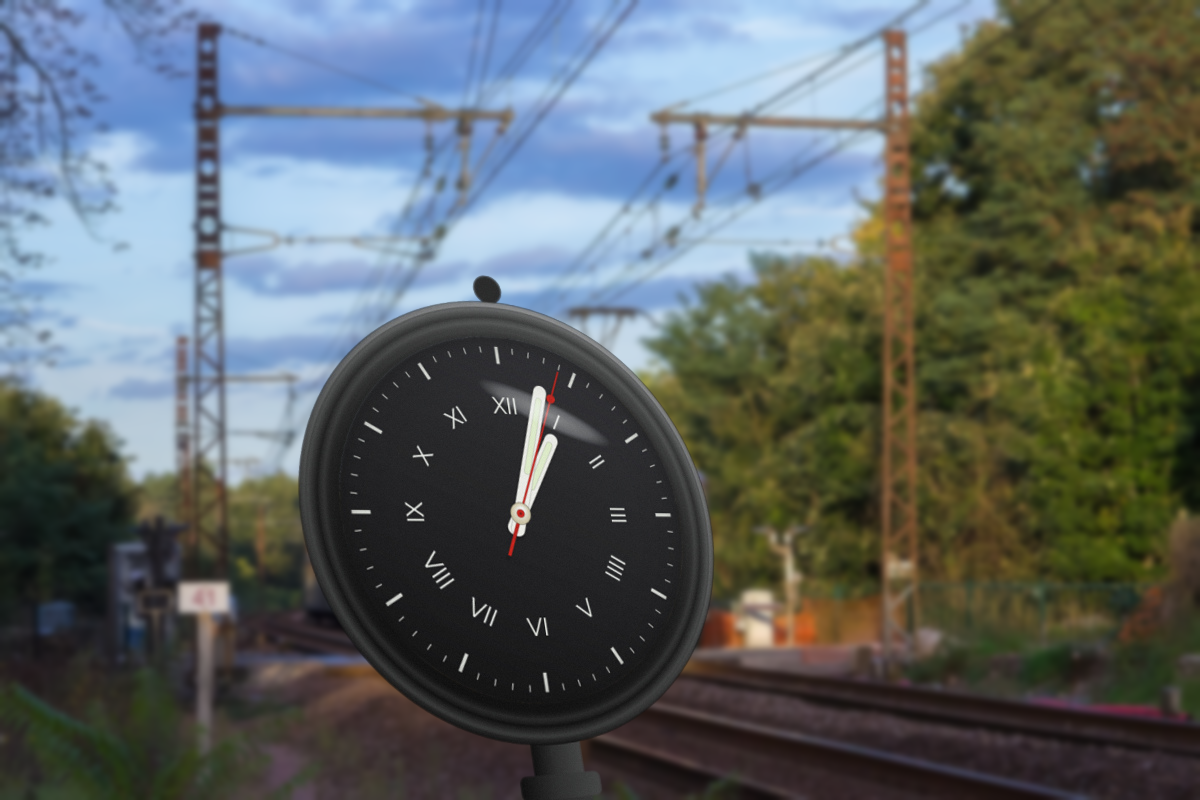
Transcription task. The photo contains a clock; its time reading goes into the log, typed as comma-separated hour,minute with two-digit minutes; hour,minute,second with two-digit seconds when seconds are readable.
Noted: 1,03,04
